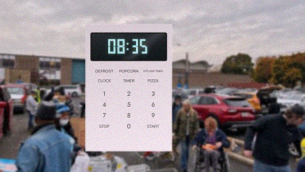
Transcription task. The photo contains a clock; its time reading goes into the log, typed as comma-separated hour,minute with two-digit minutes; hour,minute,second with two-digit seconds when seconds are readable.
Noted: 8,35
